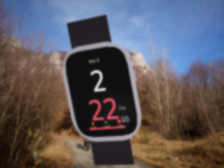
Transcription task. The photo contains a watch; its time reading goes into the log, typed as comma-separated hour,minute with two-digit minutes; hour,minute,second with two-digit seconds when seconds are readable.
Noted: 2,22
